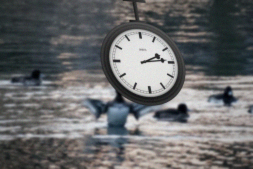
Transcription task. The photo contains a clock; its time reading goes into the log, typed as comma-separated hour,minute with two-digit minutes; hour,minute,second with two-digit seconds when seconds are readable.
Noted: 2,14
